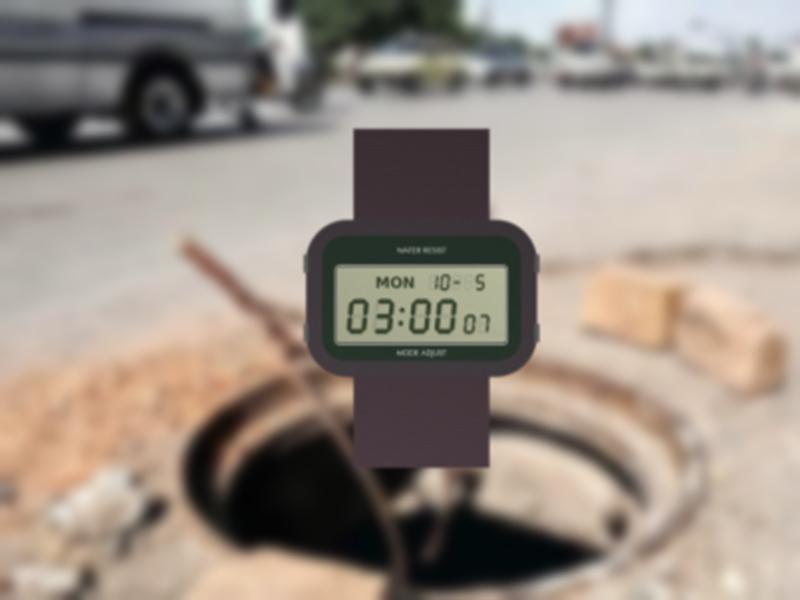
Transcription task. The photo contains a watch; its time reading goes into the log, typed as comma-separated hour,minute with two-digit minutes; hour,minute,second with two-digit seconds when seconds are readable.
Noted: 3,00,07
